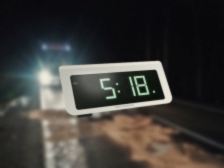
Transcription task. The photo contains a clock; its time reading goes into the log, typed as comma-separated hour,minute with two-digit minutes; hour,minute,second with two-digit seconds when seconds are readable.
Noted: 5,18
